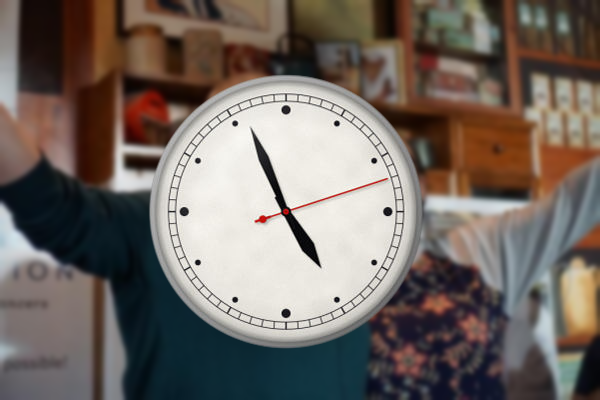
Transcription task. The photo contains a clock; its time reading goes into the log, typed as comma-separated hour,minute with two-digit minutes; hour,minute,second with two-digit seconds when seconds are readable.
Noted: 4,56,12
